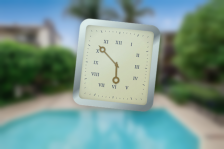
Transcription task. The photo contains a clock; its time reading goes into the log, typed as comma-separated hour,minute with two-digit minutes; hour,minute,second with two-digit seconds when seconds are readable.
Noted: 5,52
